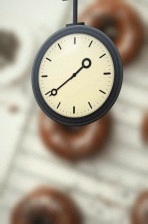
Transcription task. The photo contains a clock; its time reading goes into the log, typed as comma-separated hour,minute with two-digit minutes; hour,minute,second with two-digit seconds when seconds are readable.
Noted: 1,39
